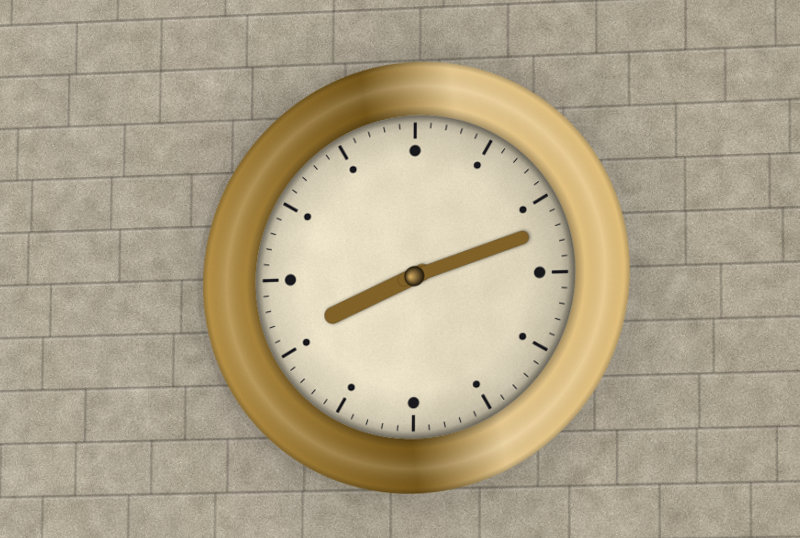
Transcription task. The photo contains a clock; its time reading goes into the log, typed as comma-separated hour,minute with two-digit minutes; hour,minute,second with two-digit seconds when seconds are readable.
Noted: 8,12
